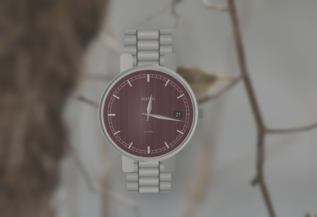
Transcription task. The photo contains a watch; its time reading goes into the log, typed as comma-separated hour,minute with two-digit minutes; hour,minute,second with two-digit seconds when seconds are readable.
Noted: 12,17
